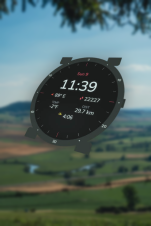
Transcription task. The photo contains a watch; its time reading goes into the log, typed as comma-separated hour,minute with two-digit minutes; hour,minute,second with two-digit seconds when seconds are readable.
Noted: 11,39
